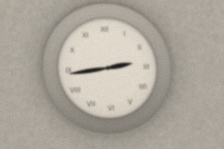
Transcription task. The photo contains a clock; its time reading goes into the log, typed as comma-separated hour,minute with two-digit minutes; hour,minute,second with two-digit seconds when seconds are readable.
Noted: 2,44
